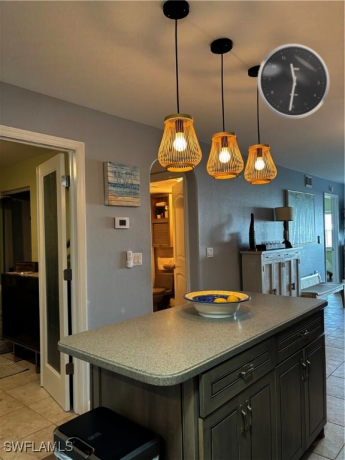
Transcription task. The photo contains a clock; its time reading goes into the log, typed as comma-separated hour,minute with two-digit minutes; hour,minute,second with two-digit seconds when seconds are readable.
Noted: 11,31
